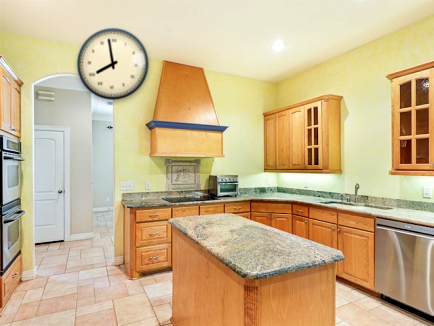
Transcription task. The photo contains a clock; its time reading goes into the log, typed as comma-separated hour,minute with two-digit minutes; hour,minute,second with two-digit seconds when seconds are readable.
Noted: 7,58
